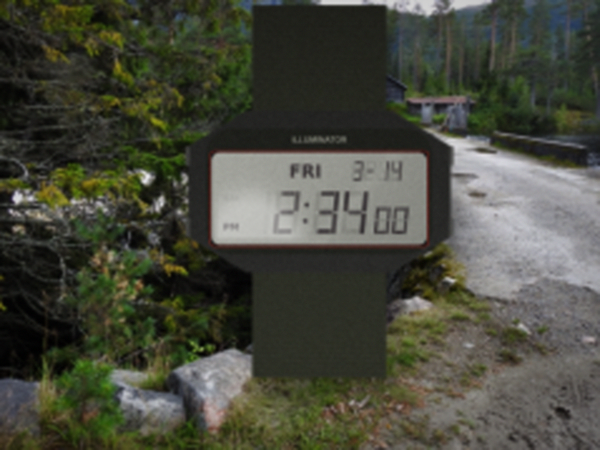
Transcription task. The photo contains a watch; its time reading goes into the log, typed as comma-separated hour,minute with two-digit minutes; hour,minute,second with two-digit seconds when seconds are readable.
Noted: 2,34,00
